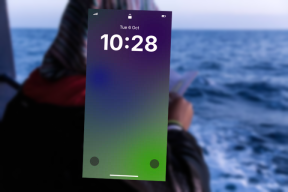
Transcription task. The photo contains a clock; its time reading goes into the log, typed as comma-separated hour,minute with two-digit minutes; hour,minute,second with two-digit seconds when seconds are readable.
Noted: 10,28
